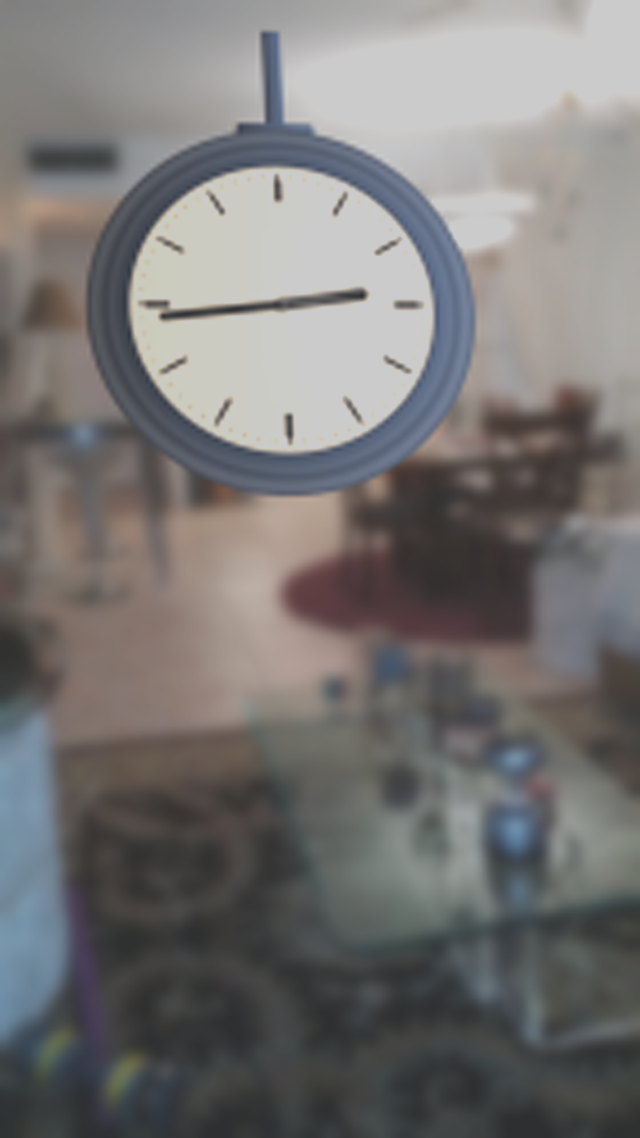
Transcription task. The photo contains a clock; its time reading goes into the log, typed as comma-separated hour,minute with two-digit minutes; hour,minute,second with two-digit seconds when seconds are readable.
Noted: 2,44
